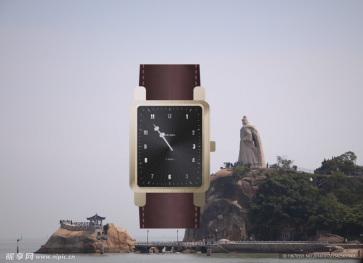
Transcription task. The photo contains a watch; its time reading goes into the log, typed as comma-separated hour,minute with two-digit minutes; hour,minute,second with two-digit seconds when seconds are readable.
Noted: 10,54
